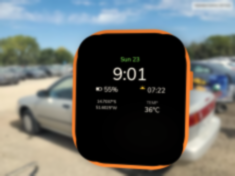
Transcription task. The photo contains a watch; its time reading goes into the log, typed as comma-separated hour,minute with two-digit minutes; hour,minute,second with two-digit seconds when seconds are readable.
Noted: 9,01
